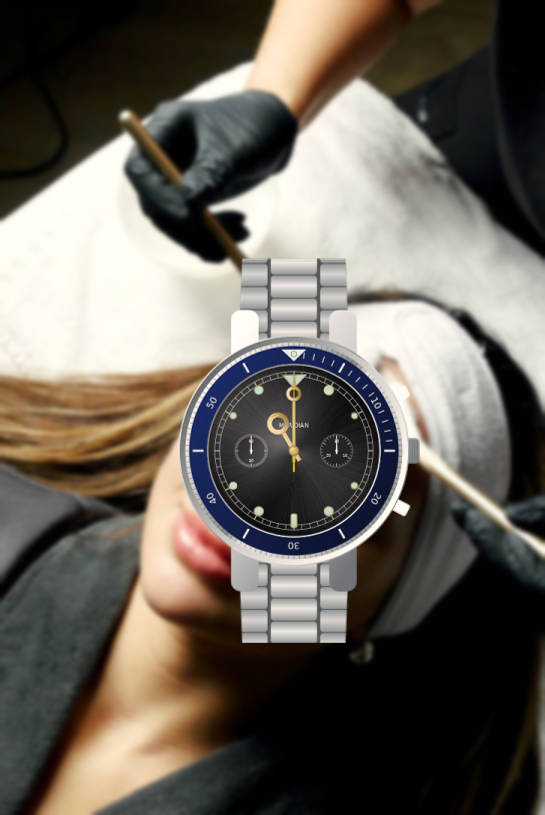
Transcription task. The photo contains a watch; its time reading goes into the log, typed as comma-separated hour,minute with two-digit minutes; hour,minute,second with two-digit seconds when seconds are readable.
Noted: 11,00
